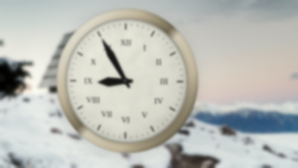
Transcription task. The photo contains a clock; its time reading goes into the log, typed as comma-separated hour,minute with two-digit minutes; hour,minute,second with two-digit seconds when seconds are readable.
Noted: 8,55
